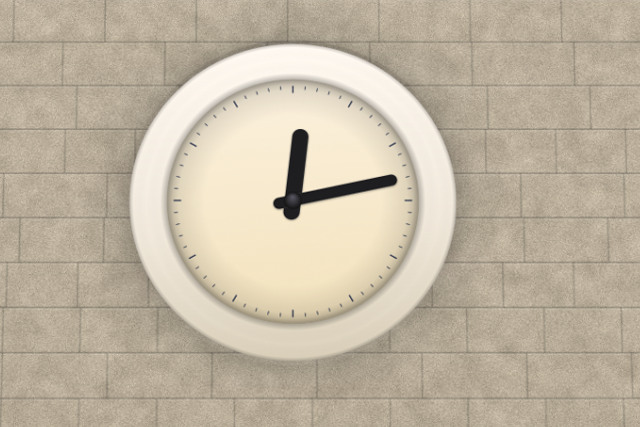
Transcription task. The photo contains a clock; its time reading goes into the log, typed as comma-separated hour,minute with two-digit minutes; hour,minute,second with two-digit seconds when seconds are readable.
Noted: 12,13
